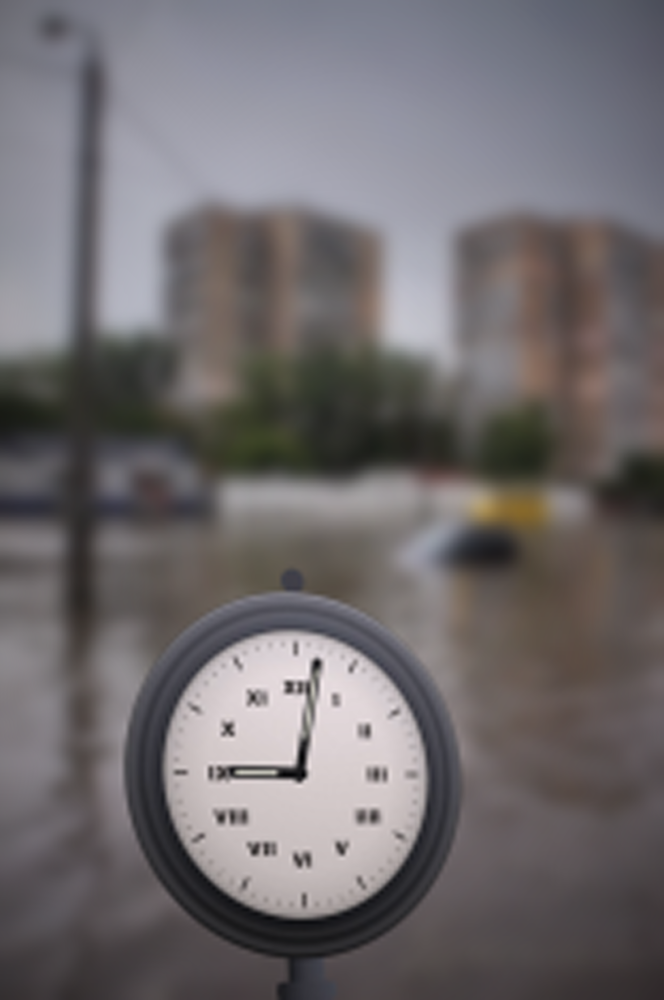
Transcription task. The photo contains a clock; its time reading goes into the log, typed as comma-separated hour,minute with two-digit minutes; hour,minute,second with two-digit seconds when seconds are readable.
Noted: 9,02
